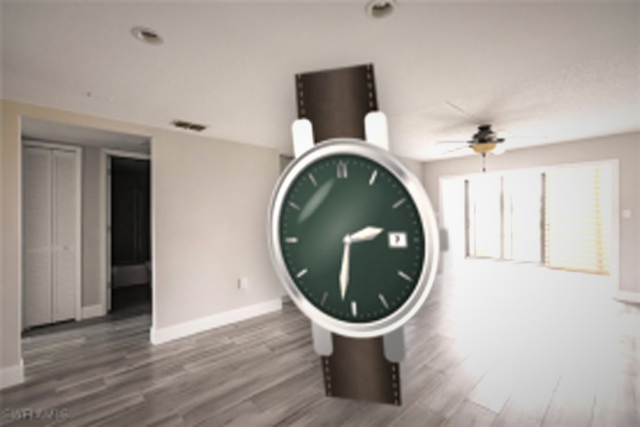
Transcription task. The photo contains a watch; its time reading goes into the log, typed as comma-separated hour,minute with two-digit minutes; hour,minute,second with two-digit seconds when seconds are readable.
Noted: 2,32
